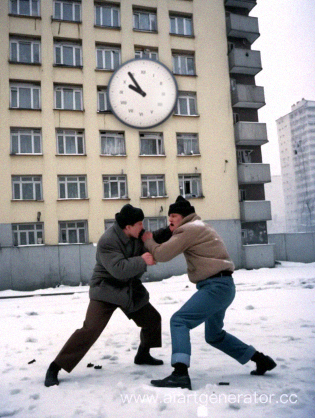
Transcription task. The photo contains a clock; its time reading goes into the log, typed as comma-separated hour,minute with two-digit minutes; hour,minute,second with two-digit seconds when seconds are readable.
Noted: 9,54
